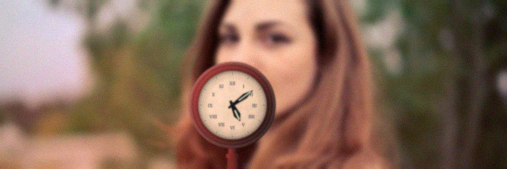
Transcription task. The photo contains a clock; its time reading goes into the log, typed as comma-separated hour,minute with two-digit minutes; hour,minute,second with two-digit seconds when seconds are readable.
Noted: 5,09
